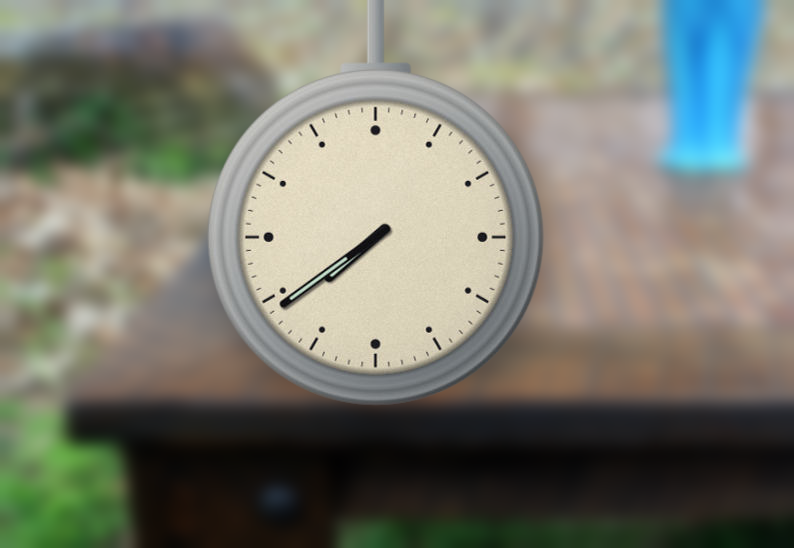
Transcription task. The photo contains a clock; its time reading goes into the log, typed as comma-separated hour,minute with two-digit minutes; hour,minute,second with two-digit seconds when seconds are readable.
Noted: 7,39
